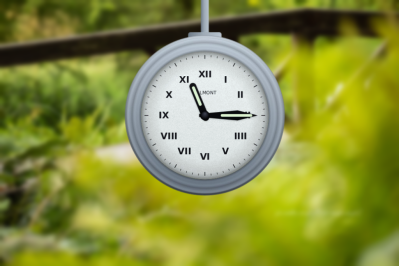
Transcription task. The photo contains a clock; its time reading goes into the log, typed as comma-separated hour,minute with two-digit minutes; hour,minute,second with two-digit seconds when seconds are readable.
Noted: 11,15
